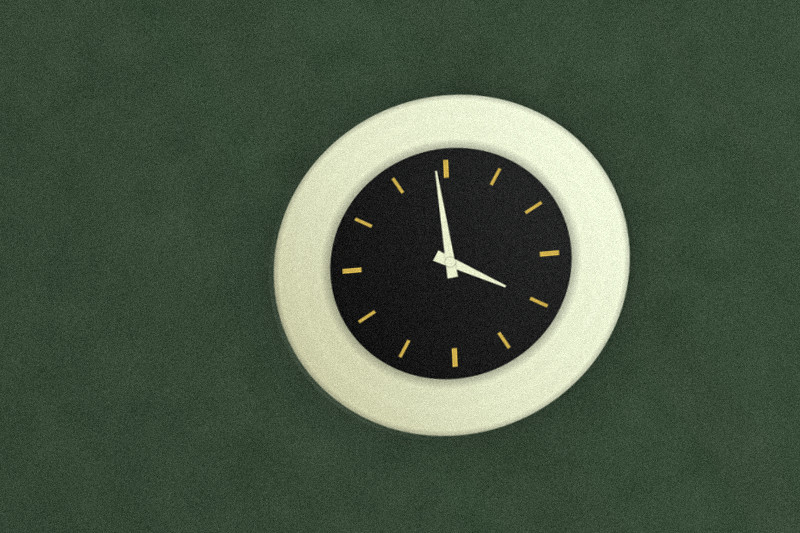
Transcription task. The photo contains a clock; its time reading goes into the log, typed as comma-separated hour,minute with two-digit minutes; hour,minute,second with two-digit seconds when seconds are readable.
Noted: 3,59
